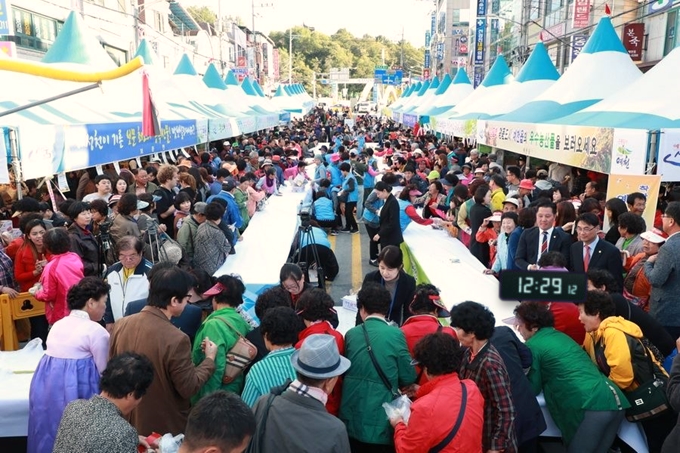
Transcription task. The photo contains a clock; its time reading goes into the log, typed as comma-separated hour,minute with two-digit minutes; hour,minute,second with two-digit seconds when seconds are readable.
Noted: 12,29
